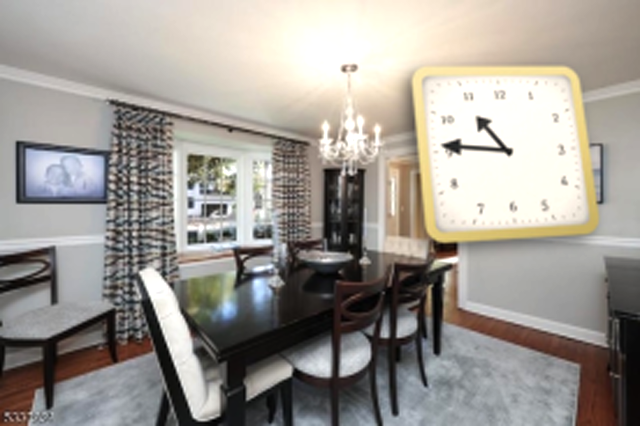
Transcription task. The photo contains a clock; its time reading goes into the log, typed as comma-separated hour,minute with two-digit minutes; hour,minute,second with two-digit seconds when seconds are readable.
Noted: 10,46
